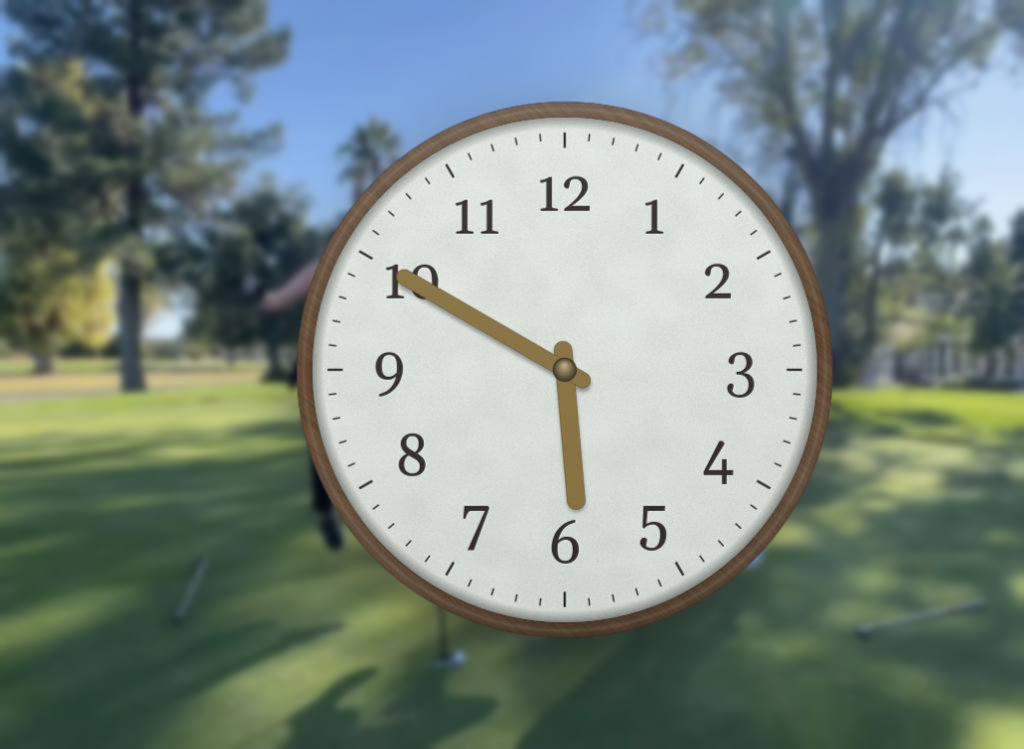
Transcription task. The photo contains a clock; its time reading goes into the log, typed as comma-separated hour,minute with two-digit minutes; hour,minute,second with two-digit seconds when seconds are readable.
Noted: 5,50
